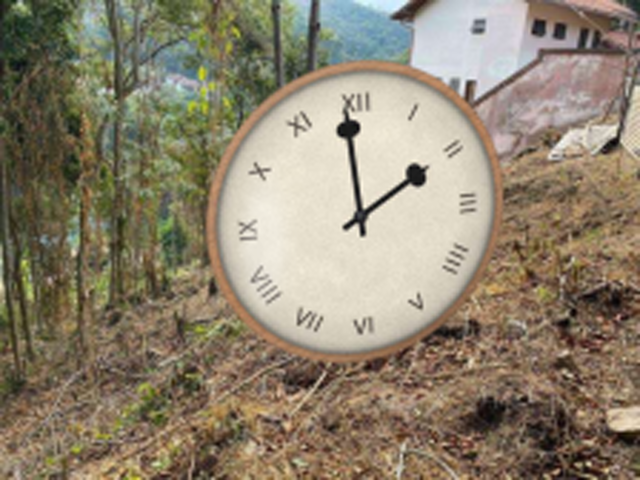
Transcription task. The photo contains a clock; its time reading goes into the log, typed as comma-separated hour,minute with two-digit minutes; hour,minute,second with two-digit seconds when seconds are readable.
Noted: 1,59
